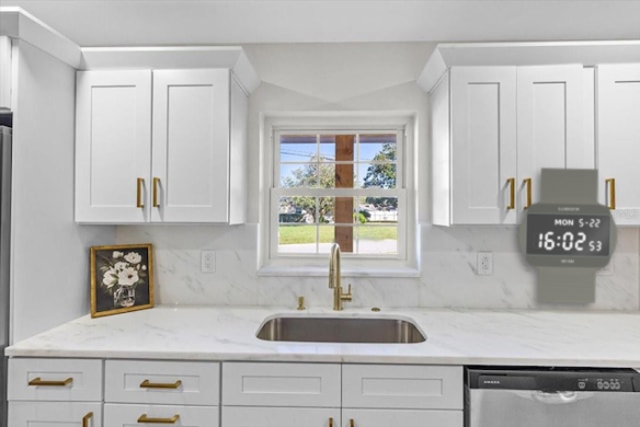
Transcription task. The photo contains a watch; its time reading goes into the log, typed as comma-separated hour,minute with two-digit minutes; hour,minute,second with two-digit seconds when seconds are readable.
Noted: 16,02
